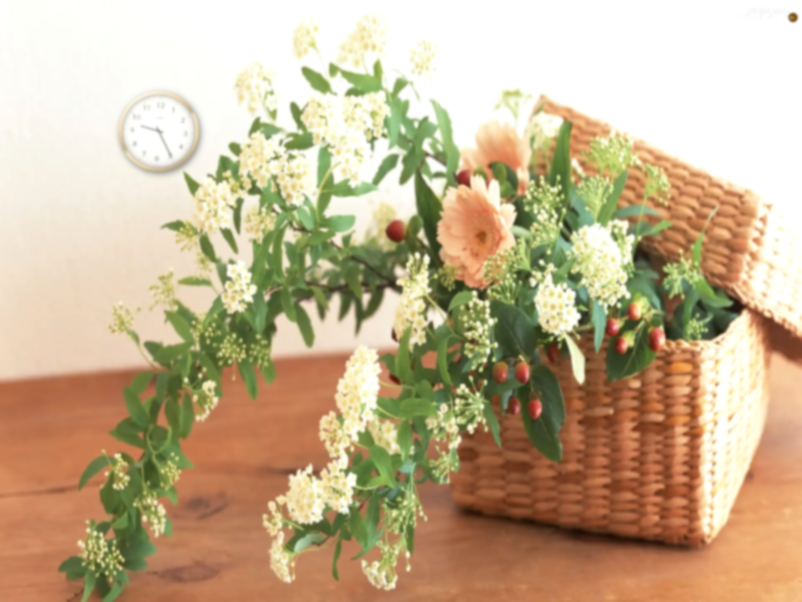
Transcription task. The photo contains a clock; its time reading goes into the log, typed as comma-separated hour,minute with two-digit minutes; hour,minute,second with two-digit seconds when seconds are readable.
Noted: 9,25
